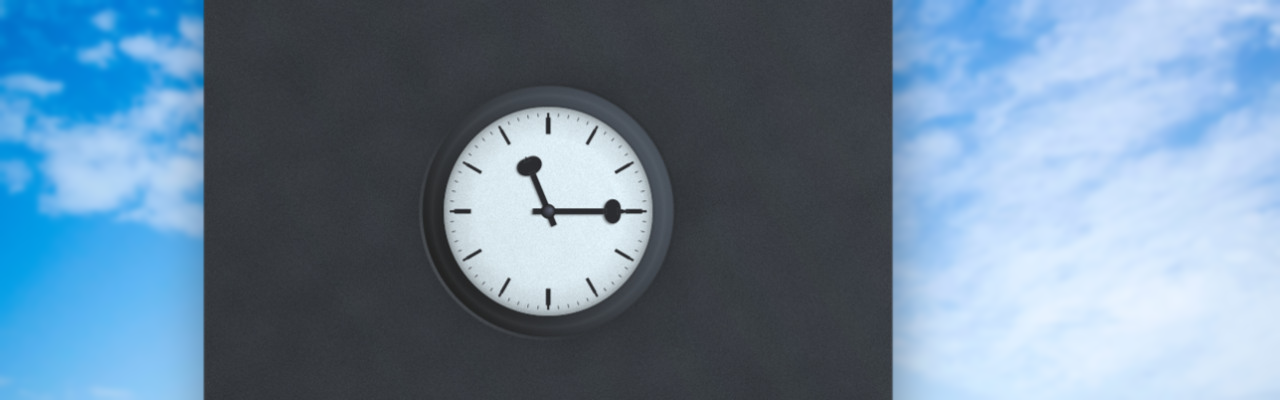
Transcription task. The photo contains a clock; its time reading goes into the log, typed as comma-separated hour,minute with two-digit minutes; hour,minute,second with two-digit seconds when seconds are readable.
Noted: 11,15
